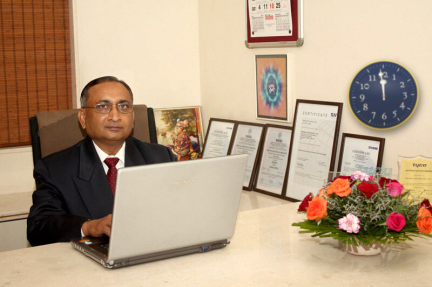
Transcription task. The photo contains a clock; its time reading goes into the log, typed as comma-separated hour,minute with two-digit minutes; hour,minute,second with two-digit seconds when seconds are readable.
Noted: 11,59
